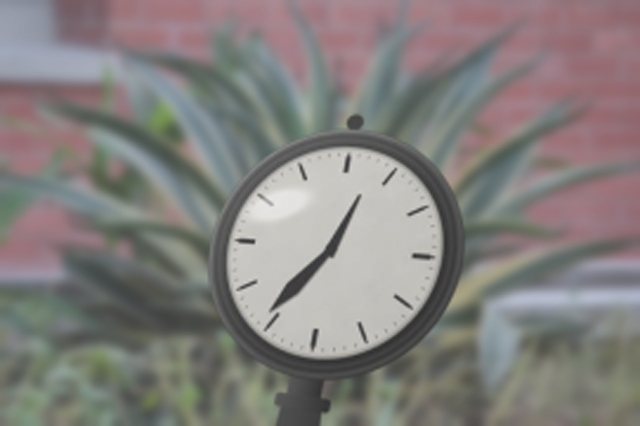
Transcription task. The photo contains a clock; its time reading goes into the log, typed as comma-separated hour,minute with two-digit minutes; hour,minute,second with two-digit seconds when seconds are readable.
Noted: 12,36
